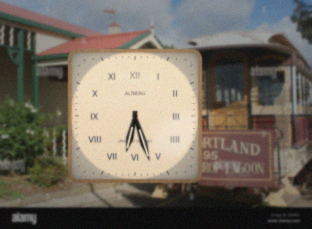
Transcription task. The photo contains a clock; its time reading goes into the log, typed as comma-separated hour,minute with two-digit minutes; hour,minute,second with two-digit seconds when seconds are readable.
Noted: 6,27
